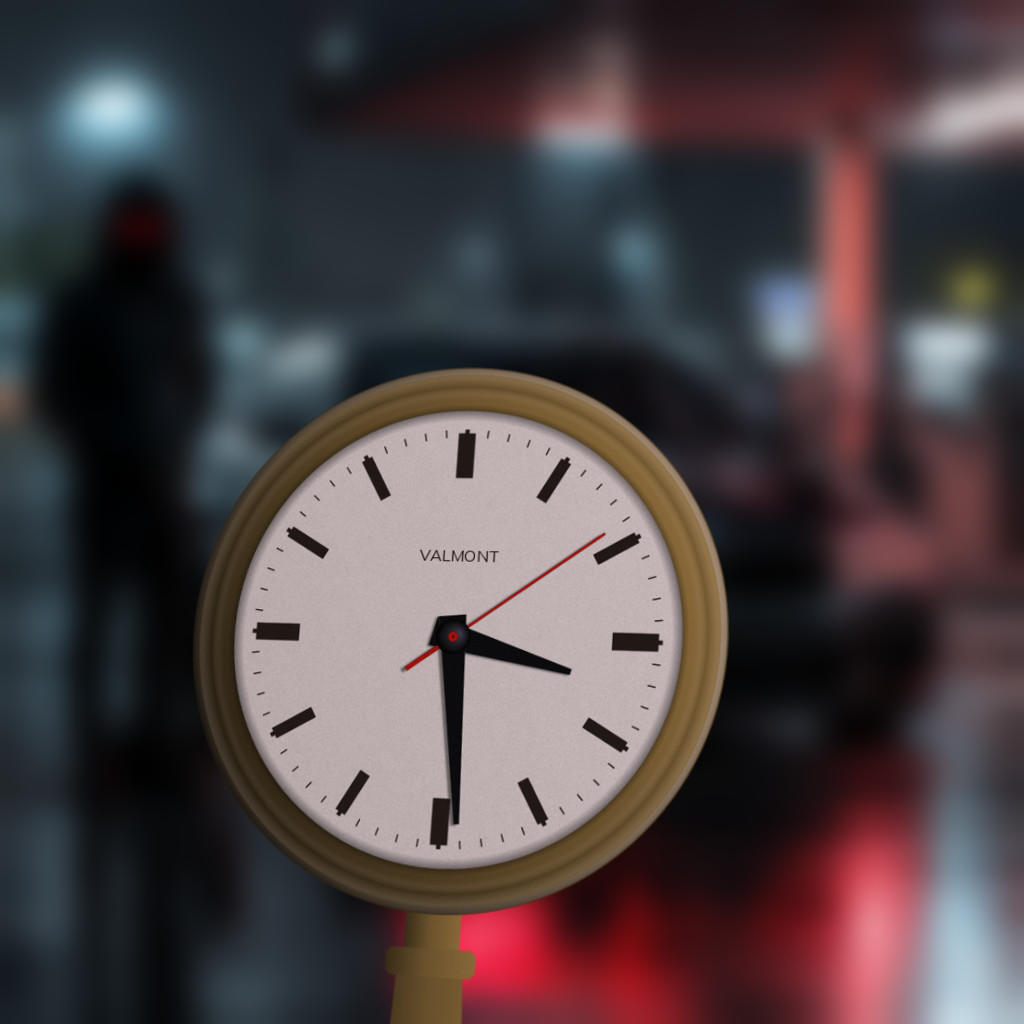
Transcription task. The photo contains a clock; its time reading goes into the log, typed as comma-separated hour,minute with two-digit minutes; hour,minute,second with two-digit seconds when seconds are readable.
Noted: 3,29,09
